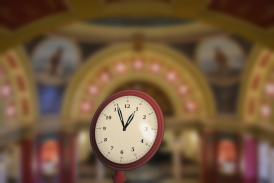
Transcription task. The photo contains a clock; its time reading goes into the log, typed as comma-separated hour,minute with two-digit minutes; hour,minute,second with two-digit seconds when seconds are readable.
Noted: 12,56
